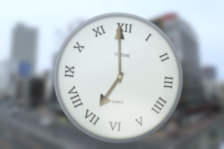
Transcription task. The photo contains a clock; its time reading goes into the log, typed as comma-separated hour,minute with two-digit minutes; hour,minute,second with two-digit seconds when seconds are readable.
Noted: 6,59
